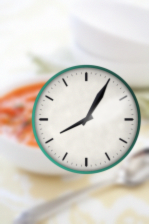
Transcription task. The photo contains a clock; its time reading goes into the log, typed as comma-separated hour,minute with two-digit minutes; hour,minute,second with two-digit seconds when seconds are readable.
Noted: 8,05
